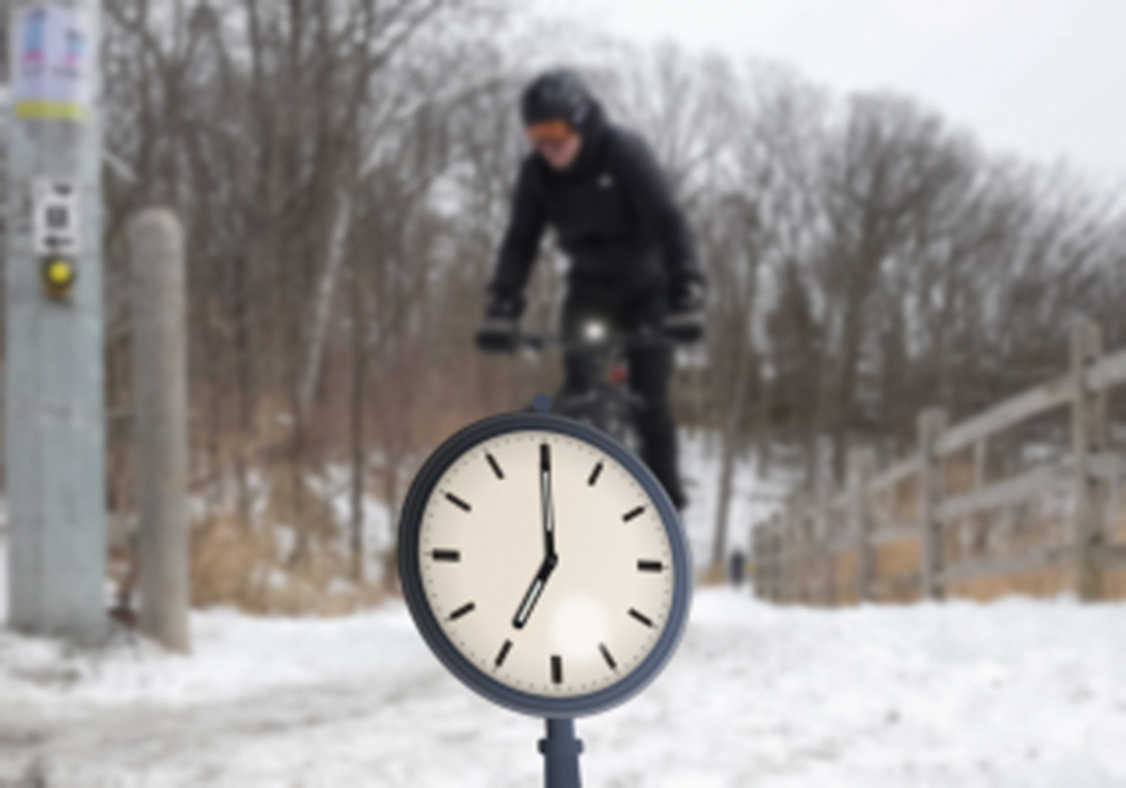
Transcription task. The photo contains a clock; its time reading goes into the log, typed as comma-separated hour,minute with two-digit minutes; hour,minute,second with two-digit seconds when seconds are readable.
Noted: 7,00
